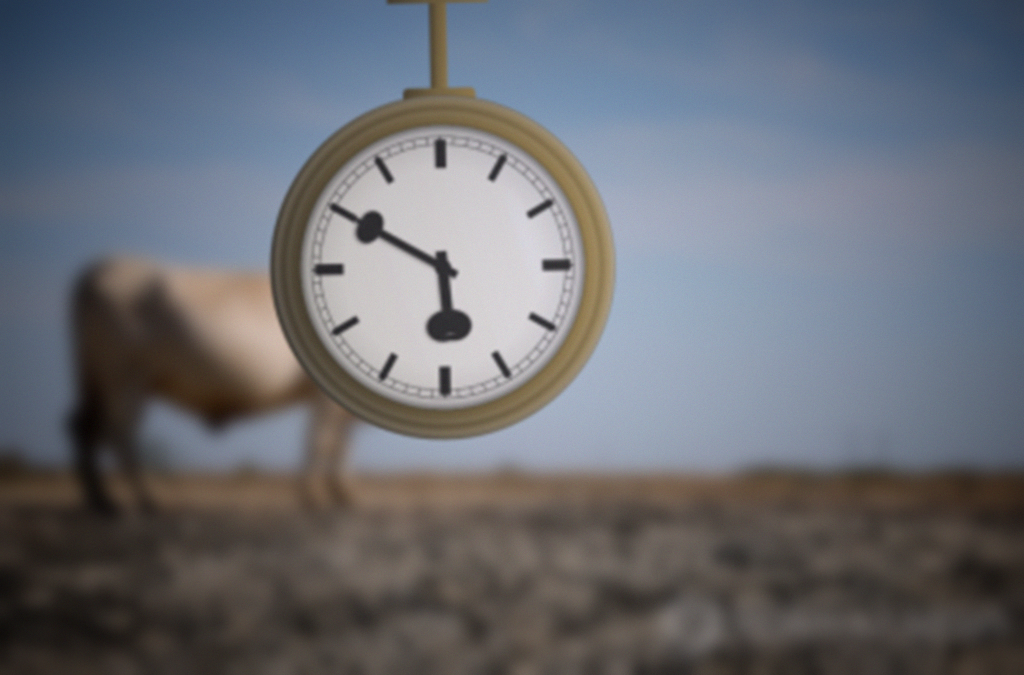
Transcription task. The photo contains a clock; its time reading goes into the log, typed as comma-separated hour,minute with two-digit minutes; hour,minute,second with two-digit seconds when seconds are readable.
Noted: 5,50
